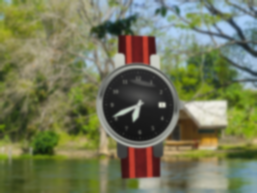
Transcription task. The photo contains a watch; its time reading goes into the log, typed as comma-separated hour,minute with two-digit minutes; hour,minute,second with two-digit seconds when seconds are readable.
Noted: 6,41
